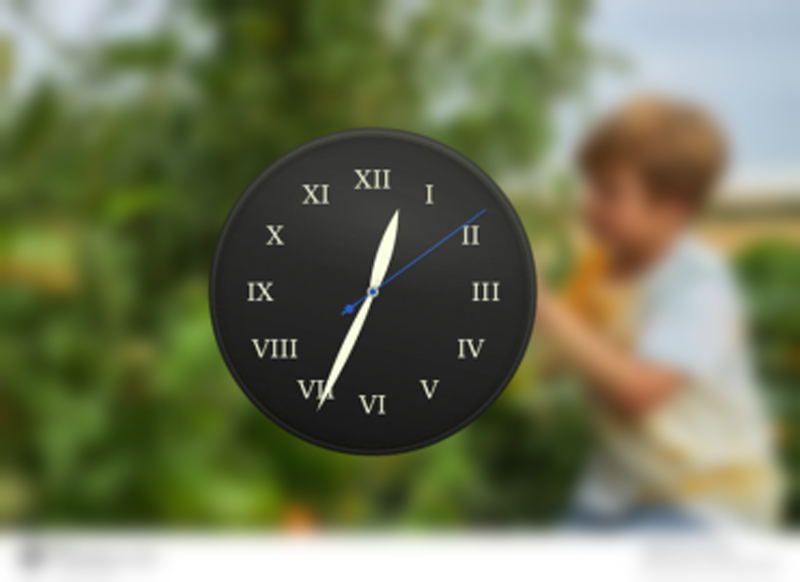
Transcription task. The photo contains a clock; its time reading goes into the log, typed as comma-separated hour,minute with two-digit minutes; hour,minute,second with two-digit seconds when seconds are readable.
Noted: 12,34,09
